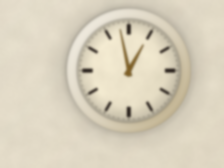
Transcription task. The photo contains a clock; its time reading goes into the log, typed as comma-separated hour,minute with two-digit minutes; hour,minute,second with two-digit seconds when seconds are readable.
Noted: 12,58
